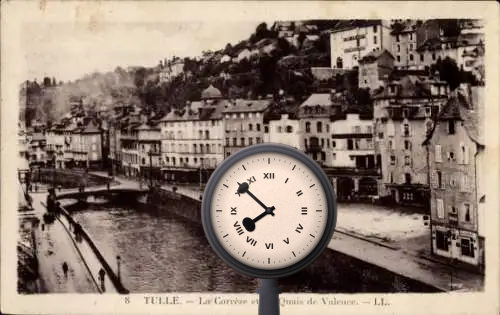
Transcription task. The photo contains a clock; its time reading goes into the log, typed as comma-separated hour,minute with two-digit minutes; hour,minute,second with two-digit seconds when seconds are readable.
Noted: 7,52
